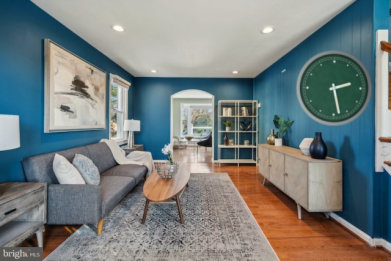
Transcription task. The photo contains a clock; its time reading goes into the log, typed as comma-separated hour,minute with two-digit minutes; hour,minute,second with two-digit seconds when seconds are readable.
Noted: 2,28
